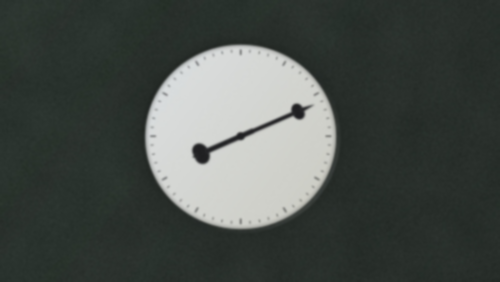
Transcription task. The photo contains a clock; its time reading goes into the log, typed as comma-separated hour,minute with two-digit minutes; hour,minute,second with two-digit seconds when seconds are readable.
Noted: 8,11
